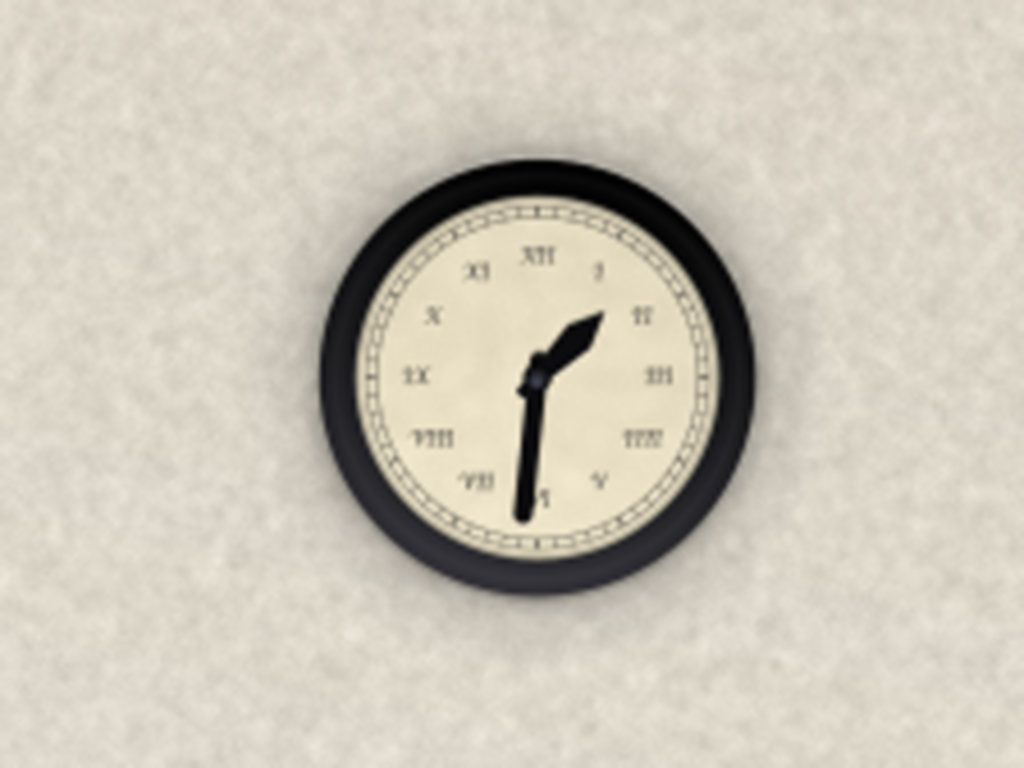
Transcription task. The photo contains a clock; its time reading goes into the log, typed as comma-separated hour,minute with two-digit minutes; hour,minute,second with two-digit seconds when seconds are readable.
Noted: 1,31
